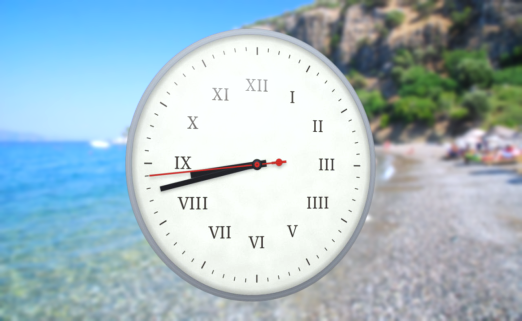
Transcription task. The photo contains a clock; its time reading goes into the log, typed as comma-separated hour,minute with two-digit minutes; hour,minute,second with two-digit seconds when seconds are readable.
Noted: 8,42,44
